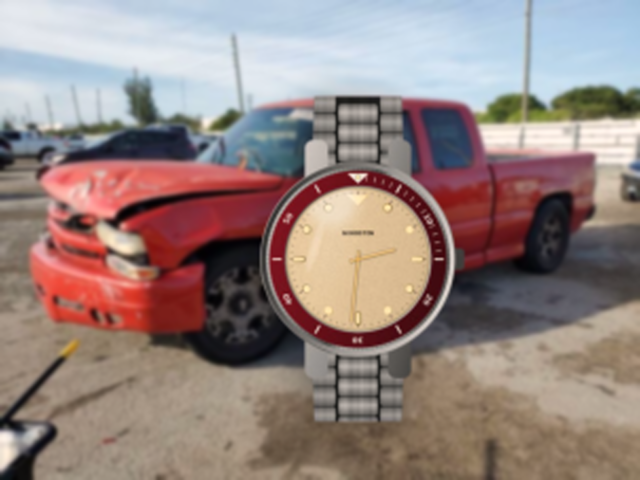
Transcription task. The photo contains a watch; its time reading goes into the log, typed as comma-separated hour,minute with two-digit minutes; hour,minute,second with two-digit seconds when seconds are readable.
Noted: 2,31
